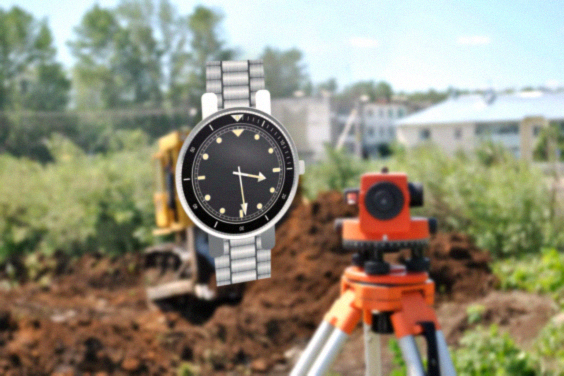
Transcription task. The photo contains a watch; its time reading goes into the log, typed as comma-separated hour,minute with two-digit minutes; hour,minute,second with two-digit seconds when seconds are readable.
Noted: 3,29
